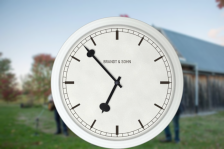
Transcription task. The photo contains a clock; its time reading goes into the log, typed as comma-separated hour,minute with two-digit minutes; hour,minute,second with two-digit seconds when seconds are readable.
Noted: 6,53
